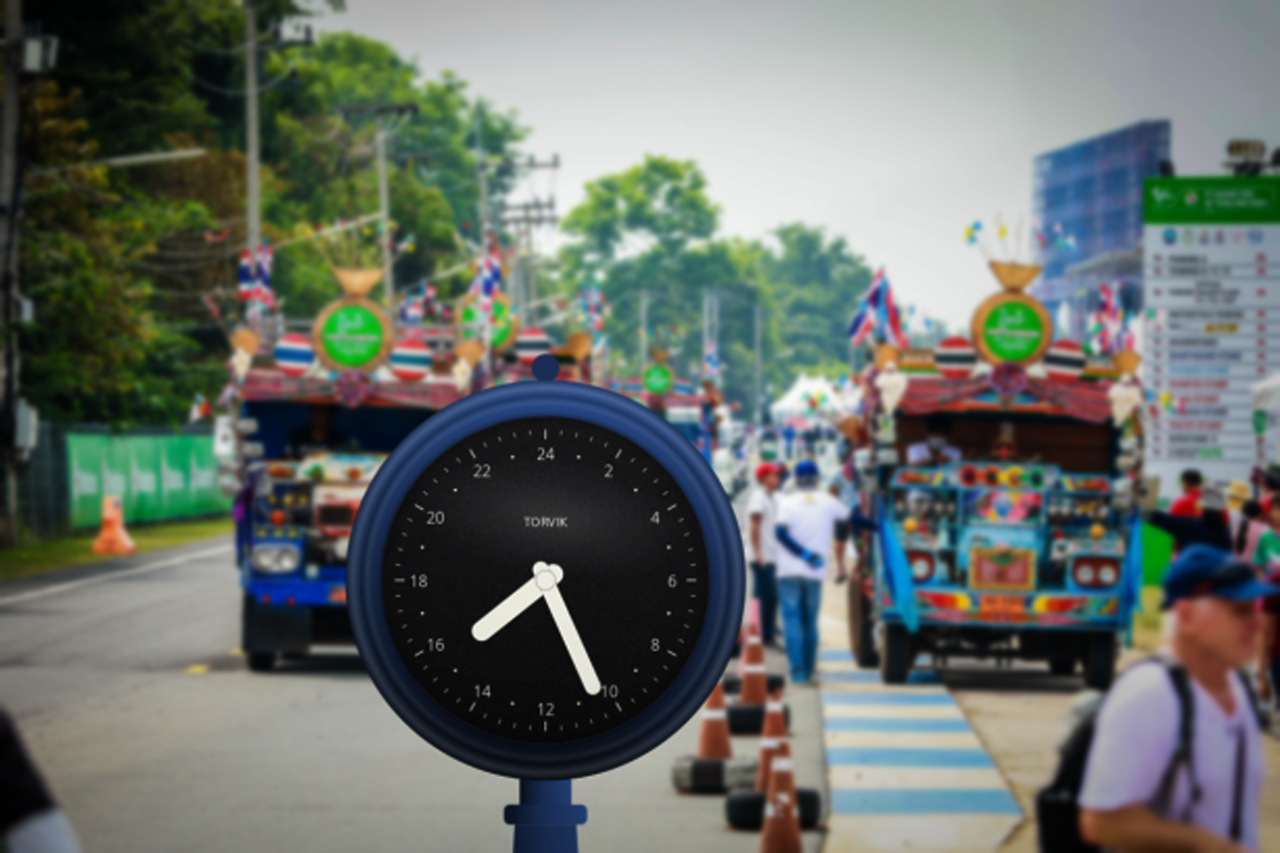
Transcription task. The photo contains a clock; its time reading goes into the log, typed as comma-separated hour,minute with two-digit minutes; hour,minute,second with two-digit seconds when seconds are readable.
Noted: 15,26
